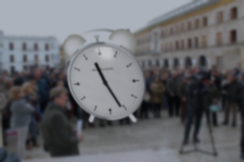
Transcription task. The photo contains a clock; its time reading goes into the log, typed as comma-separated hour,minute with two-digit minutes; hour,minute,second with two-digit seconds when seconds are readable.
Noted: 11,26
